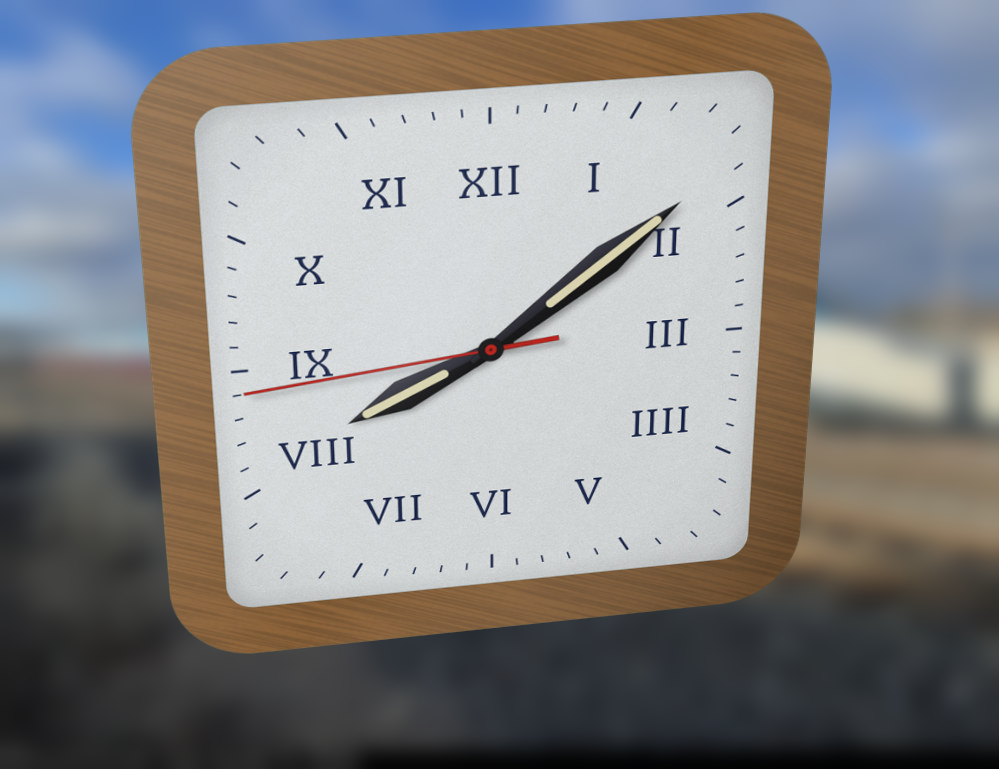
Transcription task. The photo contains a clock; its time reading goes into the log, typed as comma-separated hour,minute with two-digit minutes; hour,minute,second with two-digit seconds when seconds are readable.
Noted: 8,08,44
